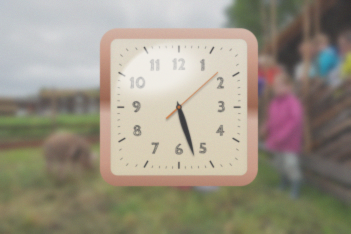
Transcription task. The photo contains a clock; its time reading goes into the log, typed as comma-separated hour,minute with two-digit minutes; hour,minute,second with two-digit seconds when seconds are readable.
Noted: 5,27,08
